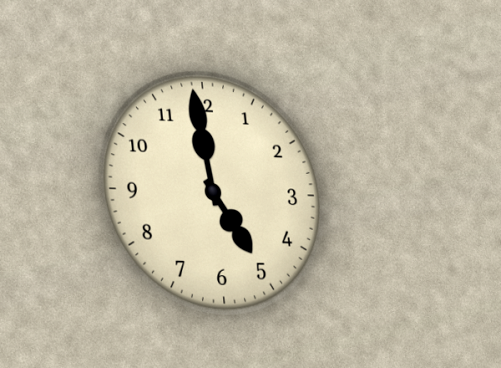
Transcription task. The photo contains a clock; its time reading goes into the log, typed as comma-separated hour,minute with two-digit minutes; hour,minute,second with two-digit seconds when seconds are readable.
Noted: 4,59
